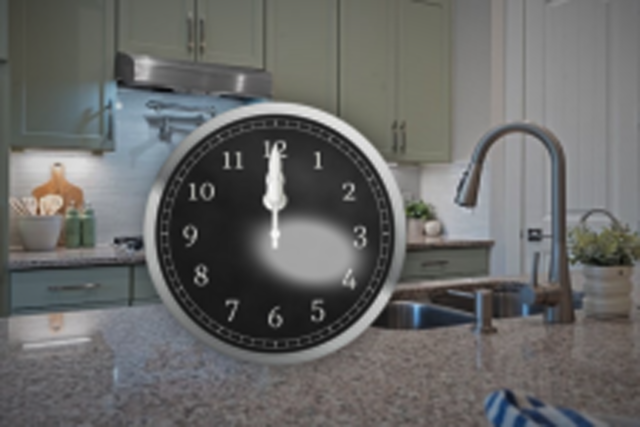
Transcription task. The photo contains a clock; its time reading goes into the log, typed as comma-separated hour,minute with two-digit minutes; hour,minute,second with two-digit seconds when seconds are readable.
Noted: 12,00
